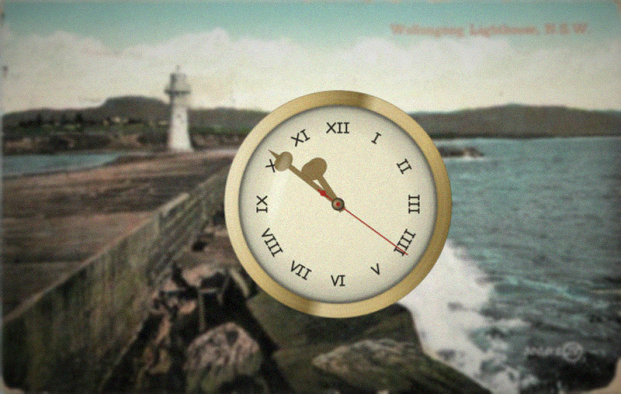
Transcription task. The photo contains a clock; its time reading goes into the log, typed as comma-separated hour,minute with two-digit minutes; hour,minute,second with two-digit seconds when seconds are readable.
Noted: 10,51,21
